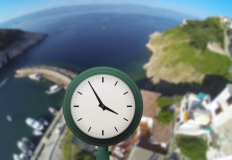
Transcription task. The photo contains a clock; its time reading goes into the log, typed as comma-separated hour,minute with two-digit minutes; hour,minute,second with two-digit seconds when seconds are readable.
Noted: 3,55
